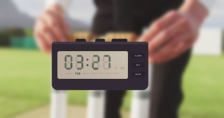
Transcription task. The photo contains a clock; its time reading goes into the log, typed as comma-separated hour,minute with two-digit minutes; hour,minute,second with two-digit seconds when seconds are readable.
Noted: 3,27
